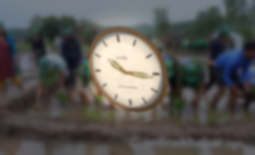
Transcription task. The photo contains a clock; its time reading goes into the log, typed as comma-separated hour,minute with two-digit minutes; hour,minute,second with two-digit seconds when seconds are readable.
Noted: 10,16
